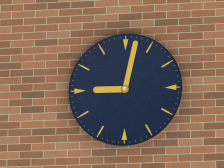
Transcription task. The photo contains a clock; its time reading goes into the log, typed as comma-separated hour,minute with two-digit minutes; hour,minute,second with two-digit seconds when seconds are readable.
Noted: 9,02
